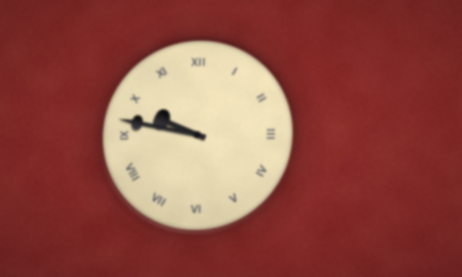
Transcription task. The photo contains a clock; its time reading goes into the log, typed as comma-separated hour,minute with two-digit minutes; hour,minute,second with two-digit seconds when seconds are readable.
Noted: 9,47
